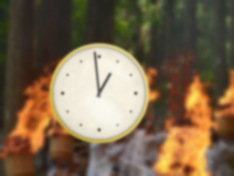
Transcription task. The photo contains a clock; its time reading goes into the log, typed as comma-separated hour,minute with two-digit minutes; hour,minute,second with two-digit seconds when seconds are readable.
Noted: 12,59
